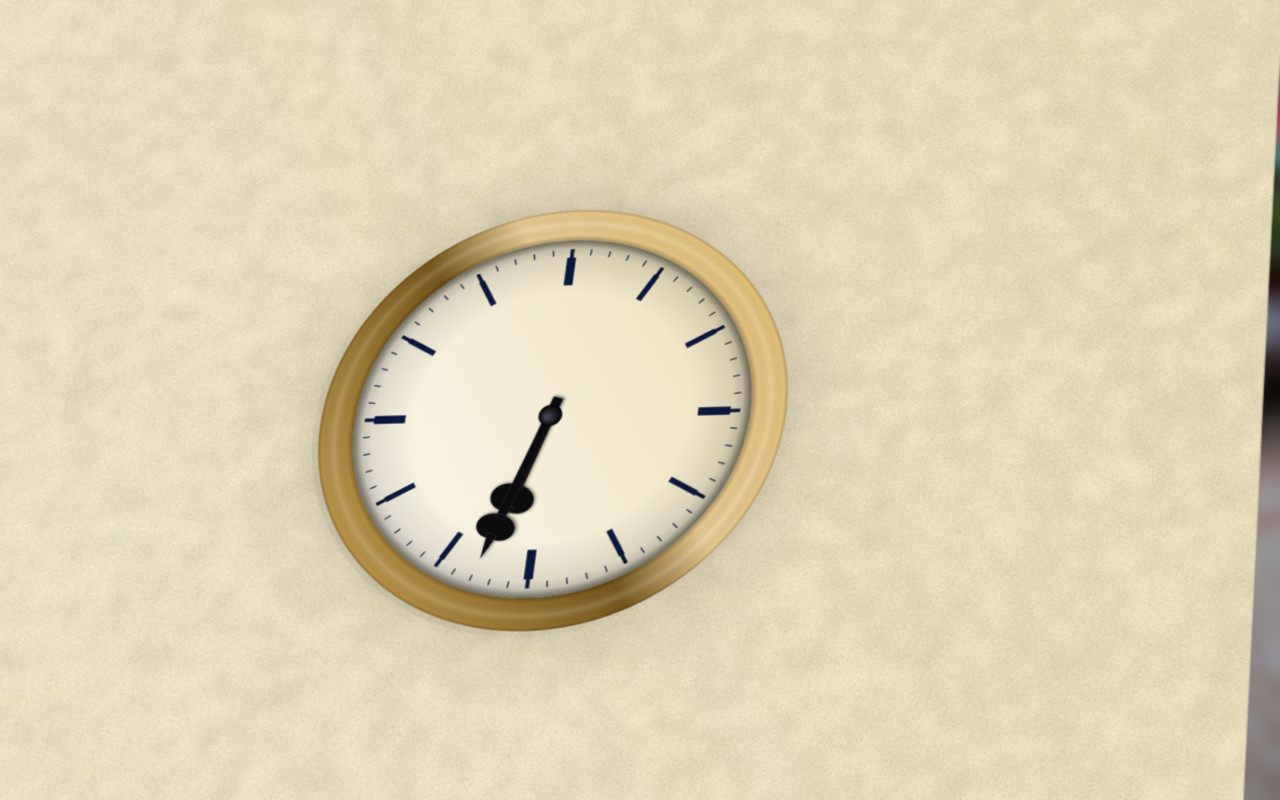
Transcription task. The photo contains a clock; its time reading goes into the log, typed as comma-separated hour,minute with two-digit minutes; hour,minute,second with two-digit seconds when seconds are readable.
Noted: 6,33
